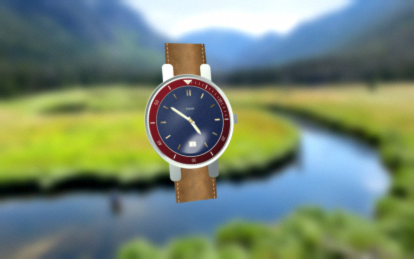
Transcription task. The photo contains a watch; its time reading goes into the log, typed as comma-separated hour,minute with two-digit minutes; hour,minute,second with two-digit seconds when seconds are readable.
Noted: 4,51
